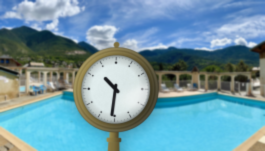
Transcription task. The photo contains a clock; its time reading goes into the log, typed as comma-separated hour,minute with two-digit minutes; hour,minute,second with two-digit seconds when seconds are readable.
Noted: 10,31
